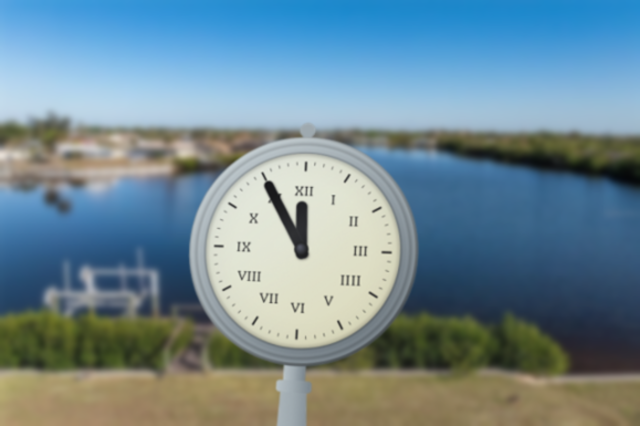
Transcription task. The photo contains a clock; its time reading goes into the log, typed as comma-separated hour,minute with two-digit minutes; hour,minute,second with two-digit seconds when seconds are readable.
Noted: 11,55
